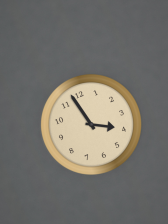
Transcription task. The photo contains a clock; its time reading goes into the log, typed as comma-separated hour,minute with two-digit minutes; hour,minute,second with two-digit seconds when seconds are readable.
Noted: 3,58
